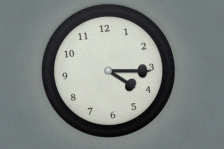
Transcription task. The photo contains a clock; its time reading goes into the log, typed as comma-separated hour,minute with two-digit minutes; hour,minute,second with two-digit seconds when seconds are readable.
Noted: 4,16
